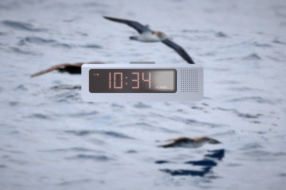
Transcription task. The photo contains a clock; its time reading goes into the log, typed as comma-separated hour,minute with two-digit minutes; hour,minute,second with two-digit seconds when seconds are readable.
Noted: 10,34
